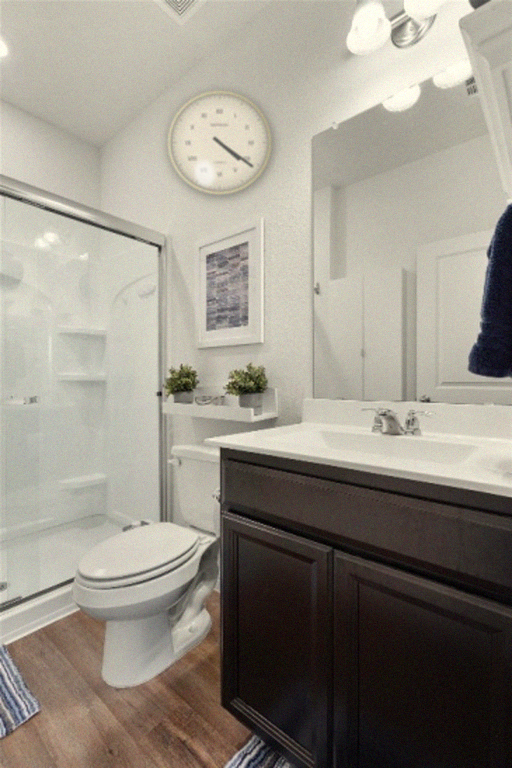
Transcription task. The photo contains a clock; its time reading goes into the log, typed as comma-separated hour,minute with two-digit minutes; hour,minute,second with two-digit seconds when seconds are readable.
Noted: 4,21
